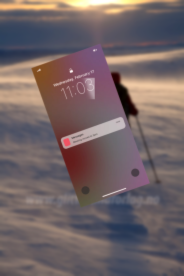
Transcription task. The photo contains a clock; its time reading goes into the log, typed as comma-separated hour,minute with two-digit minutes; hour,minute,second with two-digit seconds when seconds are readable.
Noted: 11,03
